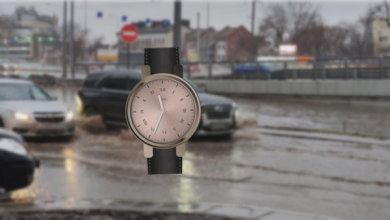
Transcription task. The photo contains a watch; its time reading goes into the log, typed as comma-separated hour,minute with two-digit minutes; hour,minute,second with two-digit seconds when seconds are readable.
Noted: 11,34
